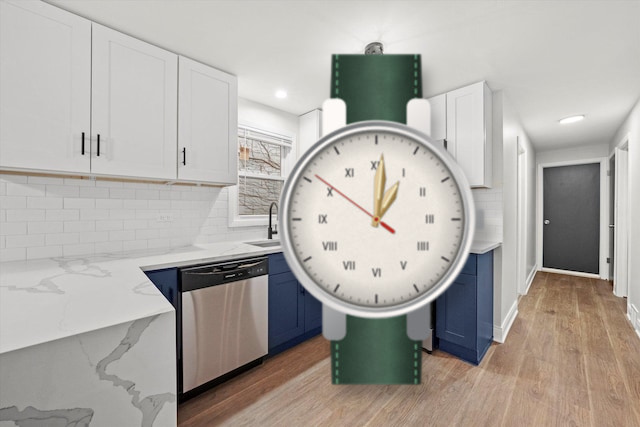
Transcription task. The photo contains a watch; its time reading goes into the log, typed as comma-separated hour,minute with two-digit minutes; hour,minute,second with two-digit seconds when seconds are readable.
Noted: 1,00,51
